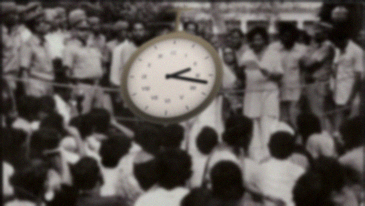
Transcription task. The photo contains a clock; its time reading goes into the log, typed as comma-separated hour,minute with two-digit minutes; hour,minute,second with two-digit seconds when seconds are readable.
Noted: 2,17
